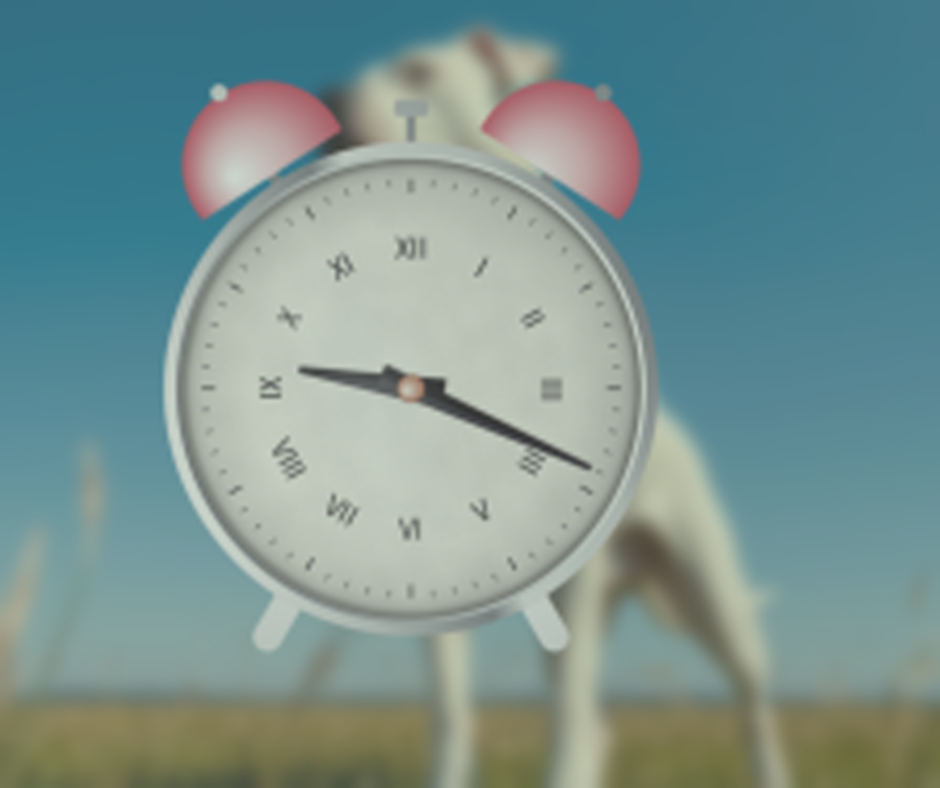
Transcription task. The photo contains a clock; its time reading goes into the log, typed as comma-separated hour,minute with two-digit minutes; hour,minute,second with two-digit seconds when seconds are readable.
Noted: 9,19
